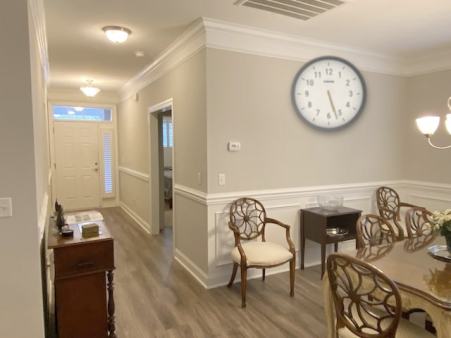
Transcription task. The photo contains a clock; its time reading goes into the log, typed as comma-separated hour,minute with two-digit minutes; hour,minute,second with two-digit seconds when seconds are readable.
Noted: 5,27
